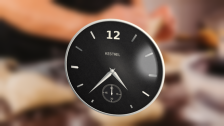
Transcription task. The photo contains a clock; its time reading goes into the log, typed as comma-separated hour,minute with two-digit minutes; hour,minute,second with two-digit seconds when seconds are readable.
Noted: 4,37
